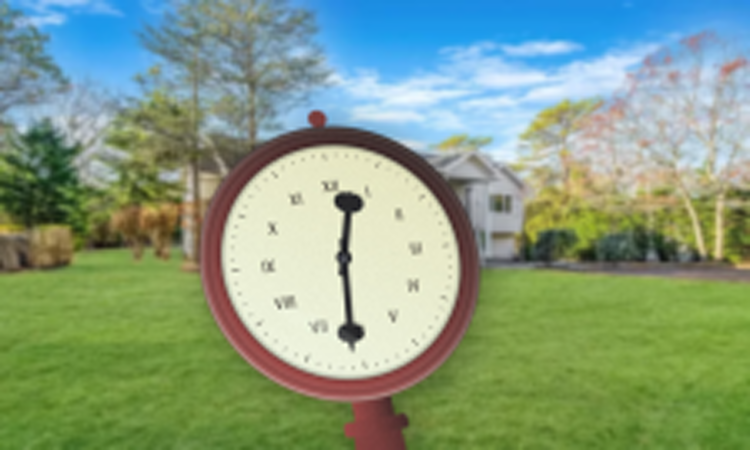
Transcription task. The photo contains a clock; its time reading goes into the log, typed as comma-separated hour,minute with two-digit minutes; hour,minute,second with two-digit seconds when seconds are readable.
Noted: 12,31
